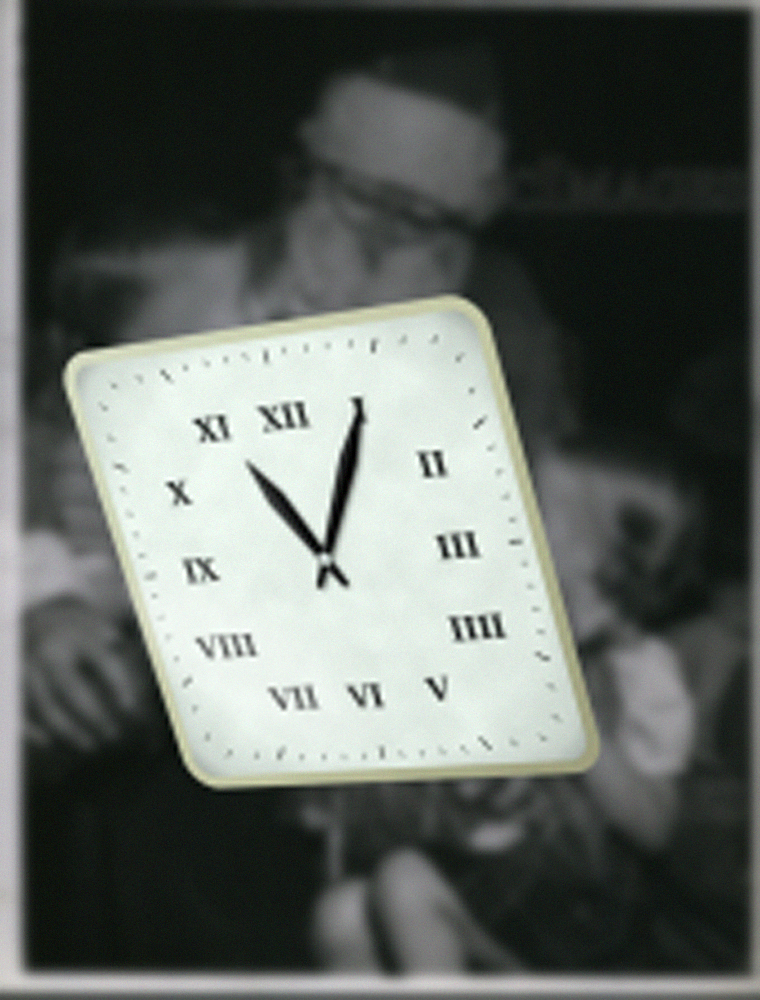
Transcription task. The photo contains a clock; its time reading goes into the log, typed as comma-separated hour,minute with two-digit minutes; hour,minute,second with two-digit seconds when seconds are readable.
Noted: 11,05
